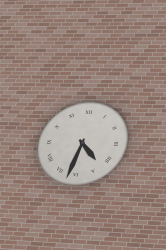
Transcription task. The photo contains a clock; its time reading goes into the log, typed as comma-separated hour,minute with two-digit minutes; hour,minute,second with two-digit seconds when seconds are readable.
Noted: 4,32
